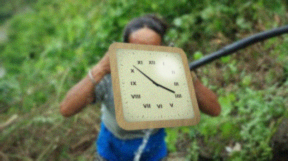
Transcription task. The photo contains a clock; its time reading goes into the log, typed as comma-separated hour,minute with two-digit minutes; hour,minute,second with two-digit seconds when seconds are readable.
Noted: 3,52
